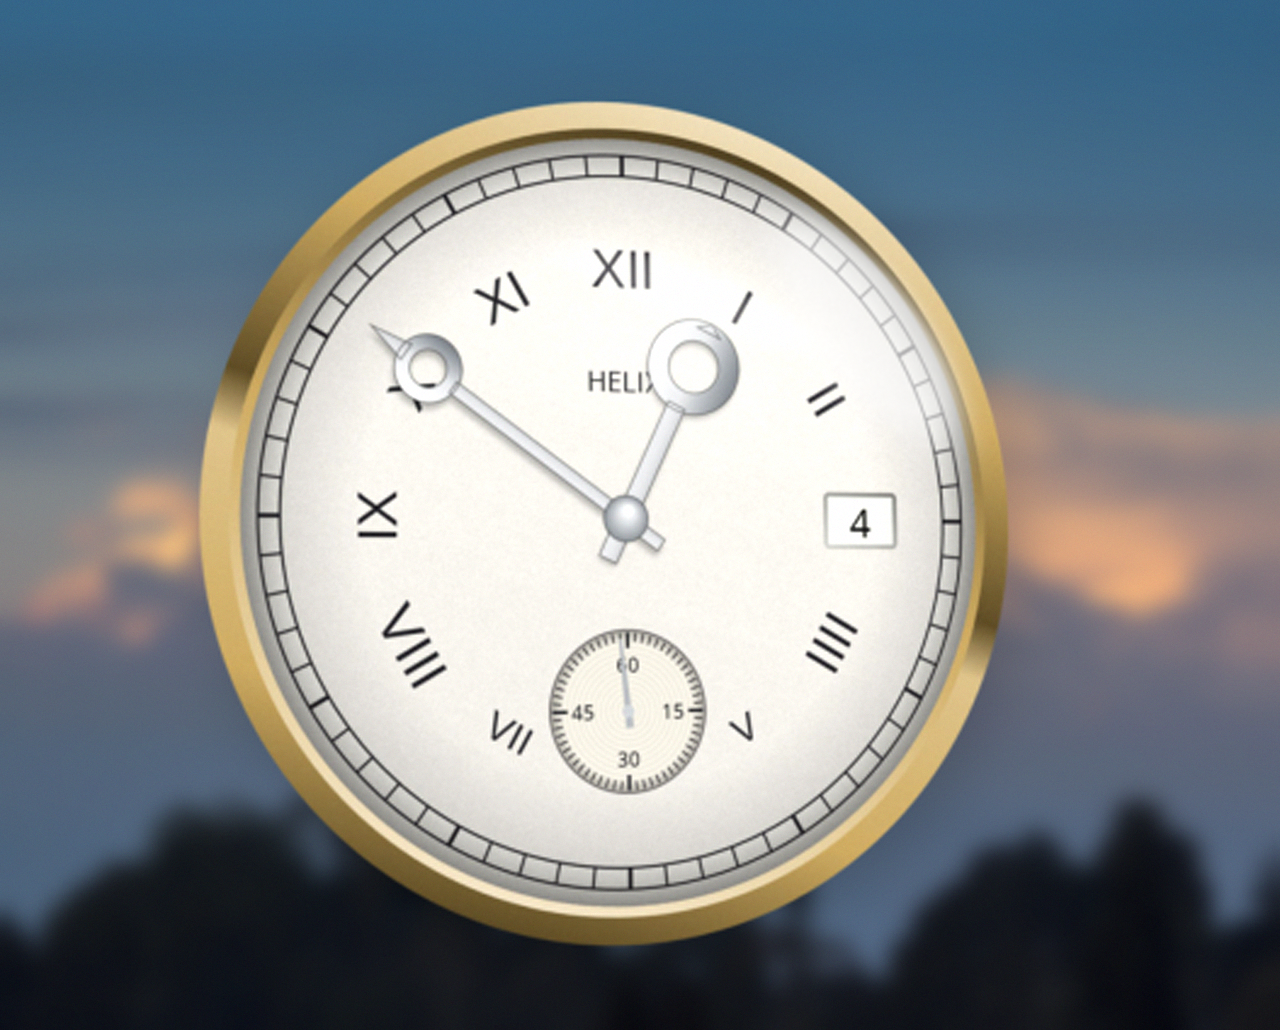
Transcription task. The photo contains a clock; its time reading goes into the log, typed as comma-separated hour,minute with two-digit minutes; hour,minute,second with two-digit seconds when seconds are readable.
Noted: 12,50,59
